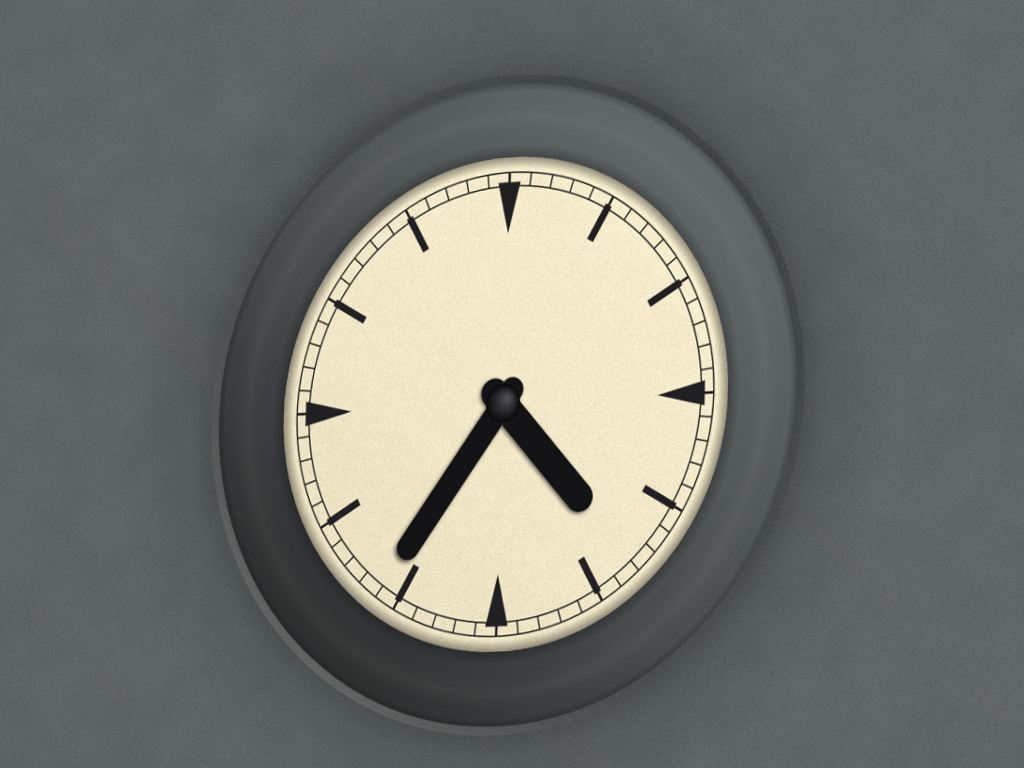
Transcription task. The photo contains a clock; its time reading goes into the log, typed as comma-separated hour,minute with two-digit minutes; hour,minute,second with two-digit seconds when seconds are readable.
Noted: 4,36
